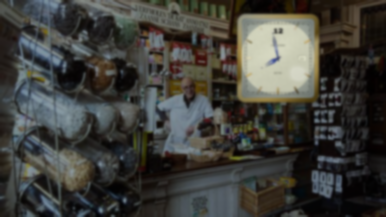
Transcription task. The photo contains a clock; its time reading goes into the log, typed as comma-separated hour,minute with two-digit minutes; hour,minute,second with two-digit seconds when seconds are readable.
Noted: 7,58
